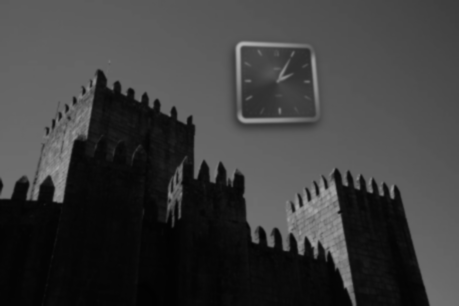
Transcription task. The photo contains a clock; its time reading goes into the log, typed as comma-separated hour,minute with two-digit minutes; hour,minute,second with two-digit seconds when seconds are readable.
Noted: 2,05
